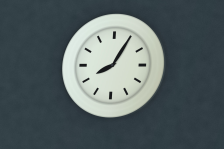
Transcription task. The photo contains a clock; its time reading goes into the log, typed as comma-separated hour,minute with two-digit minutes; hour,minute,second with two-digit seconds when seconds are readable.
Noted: 8,05
